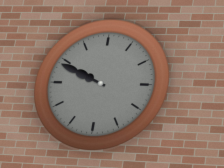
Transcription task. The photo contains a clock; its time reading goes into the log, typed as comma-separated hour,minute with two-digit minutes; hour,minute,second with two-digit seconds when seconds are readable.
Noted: 9,49
